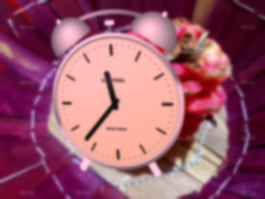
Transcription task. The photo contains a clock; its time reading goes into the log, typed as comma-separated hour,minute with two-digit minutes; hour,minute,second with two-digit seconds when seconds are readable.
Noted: 11,37
